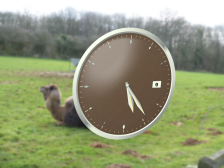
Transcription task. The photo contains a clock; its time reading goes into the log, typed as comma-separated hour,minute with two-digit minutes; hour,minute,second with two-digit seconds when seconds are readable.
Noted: 5,24
